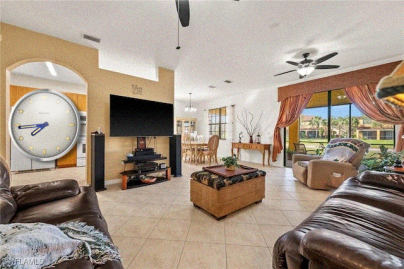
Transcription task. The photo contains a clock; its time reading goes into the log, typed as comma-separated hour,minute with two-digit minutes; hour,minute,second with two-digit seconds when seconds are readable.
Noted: 7,44
